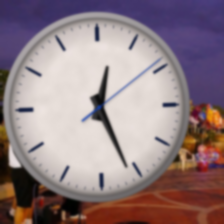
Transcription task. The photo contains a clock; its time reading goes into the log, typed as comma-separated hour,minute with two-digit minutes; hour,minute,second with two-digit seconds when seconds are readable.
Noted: 12,26,09
